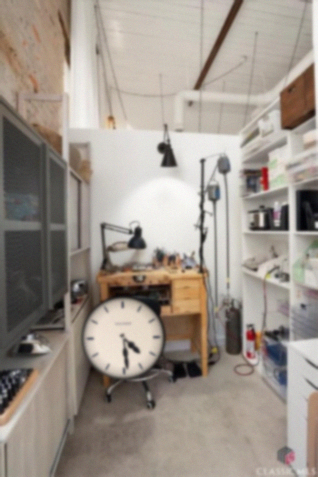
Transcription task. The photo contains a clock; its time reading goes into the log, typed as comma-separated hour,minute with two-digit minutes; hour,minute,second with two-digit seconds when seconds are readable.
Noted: 4,29
